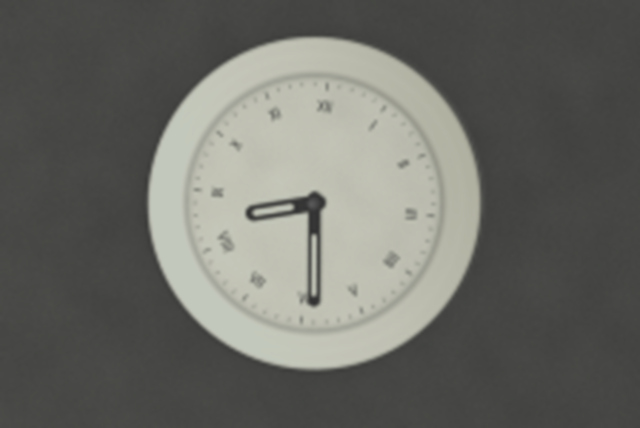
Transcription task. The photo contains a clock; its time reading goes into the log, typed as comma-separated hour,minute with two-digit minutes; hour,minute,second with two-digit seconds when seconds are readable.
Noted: 8,29
